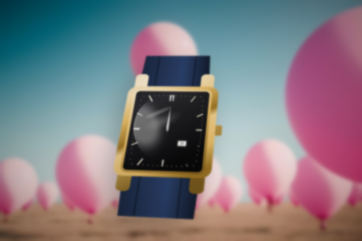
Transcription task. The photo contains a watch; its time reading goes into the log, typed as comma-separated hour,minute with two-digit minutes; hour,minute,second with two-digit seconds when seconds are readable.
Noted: 12,00
